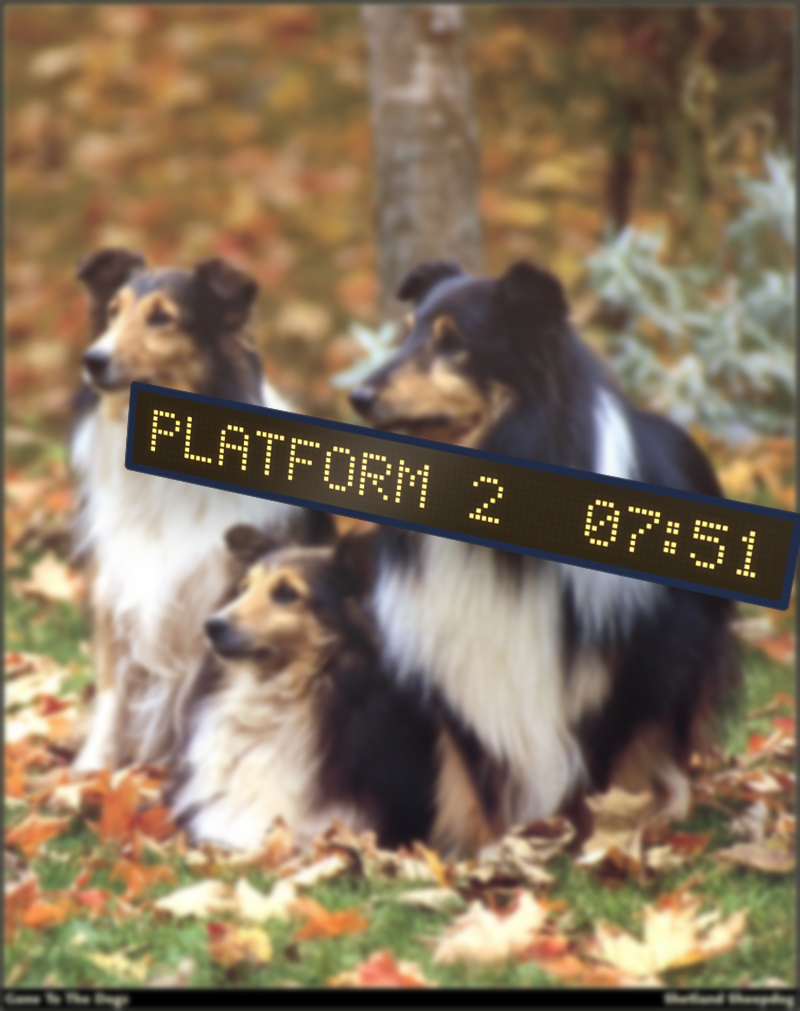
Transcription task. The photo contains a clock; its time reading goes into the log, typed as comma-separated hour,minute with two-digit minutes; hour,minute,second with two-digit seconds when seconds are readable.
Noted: 7,51
